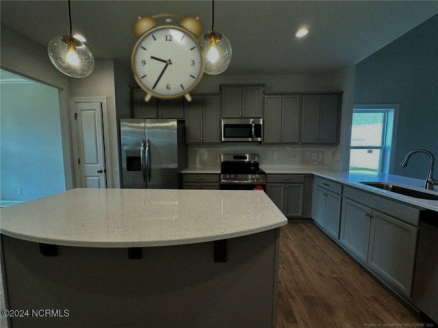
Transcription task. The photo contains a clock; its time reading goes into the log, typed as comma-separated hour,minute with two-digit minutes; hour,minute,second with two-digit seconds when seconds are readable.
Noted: 9,35
